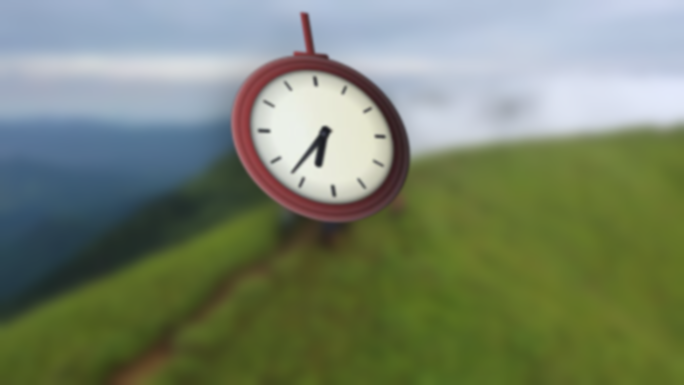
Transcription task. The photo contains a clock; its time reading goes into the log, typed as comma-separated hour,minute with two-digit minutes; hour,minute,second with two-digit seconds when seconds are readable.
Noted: 6,37
